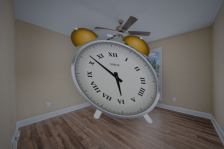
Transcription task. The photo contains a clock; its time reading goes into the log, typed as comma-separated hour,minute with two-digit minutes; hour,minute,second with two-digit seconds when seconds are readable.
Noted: 5,52
